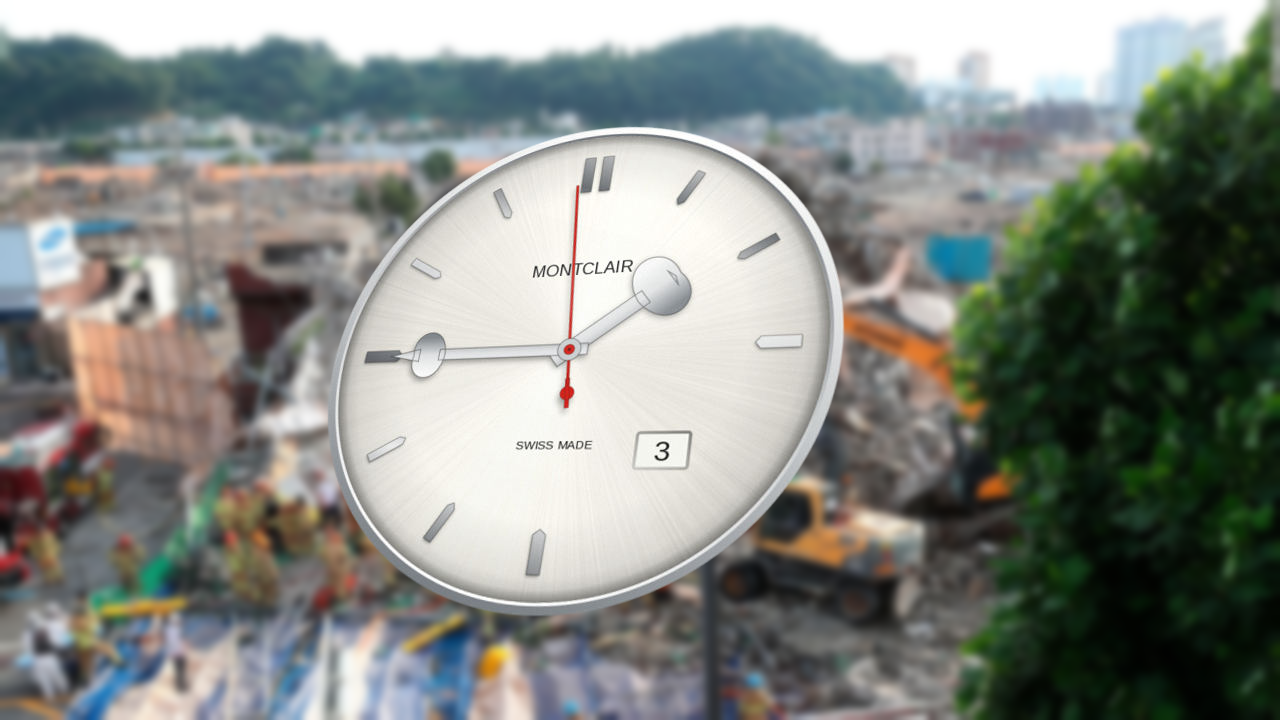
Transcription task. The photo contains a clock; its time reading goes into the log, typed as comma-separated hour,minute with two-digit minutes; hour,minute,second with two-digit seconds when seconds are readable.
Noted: 1,44,59
